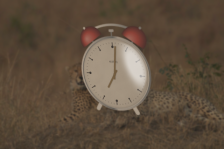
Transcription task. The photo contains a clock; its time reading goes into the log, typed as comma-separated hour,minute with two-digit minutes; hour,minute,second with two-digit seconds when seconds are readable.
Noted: 7,01
